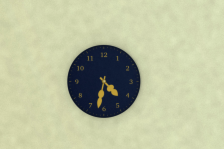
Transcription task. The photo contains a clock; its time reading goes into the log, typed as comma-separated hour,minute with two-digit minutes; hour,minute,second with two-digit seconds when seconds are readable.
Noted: 4,32
